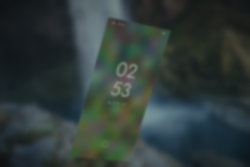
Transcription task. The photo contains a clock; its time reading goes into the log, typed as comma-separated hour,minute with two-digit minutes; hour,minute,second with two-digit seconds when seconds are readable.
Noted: 2,53
